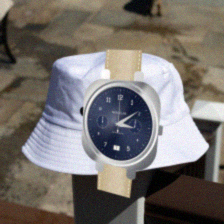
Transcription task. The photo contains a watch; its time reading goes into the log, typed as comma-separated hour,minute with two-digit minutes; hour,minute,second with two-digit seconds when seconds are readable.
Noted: 3,09
